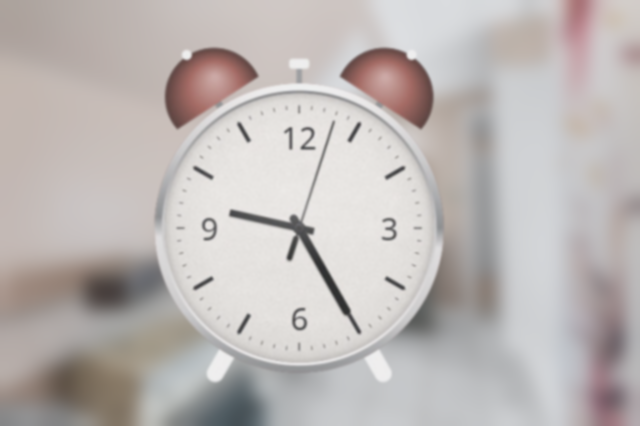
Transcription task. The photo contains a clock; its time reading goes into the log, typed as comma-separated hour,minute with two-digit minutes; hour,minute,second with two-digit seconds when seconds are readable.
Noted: 9,25,03
